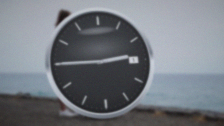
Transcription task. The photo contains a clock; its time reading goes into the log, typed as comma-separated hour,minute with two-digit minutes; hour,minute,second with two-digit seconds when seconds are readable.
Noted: 2,45
